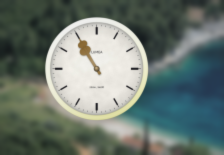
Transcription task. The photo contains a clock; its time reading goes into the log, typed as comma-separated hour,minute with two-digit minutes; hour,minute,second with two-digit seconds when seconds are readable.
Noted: 10,55
